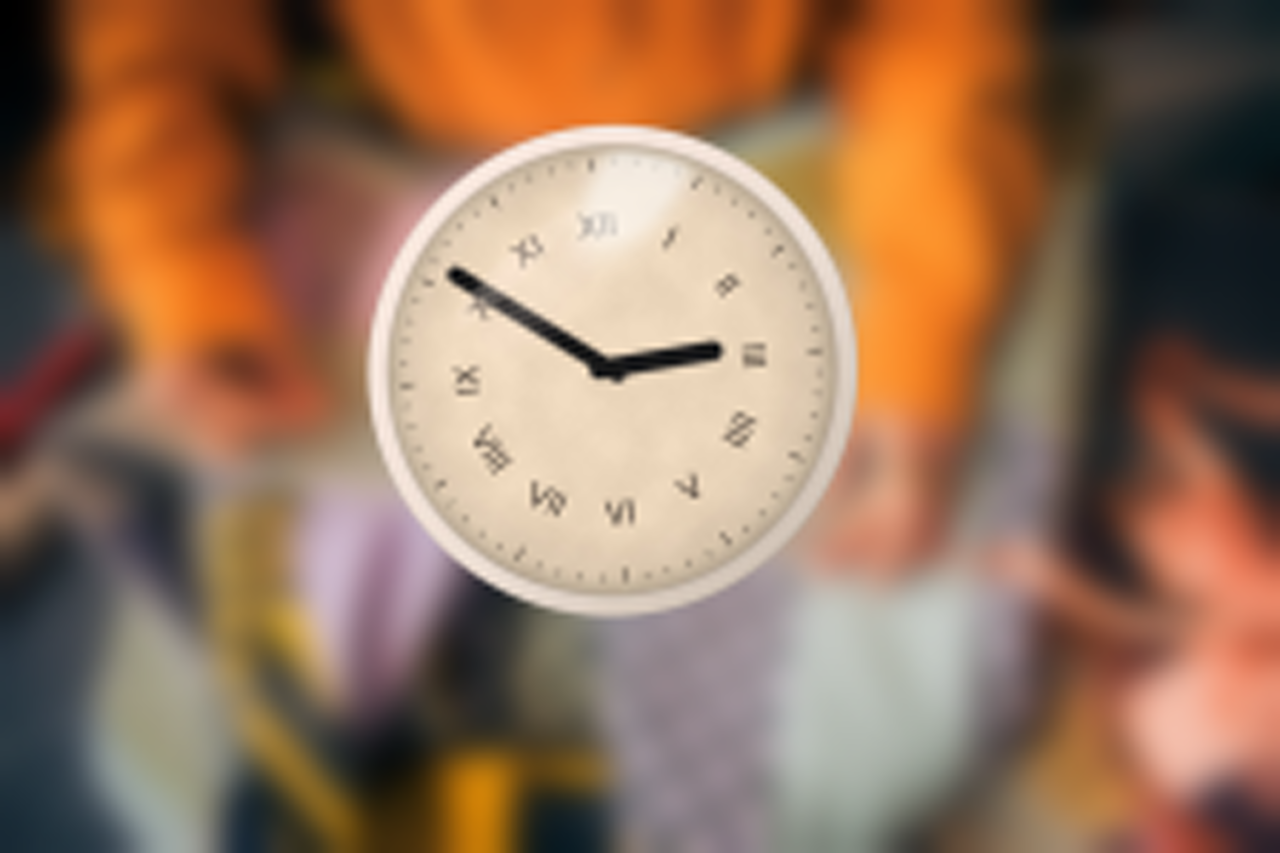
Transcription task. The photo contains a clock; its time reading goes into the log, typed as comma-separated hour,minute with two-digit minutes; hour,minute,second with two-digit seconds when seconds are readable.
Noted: 2,51
